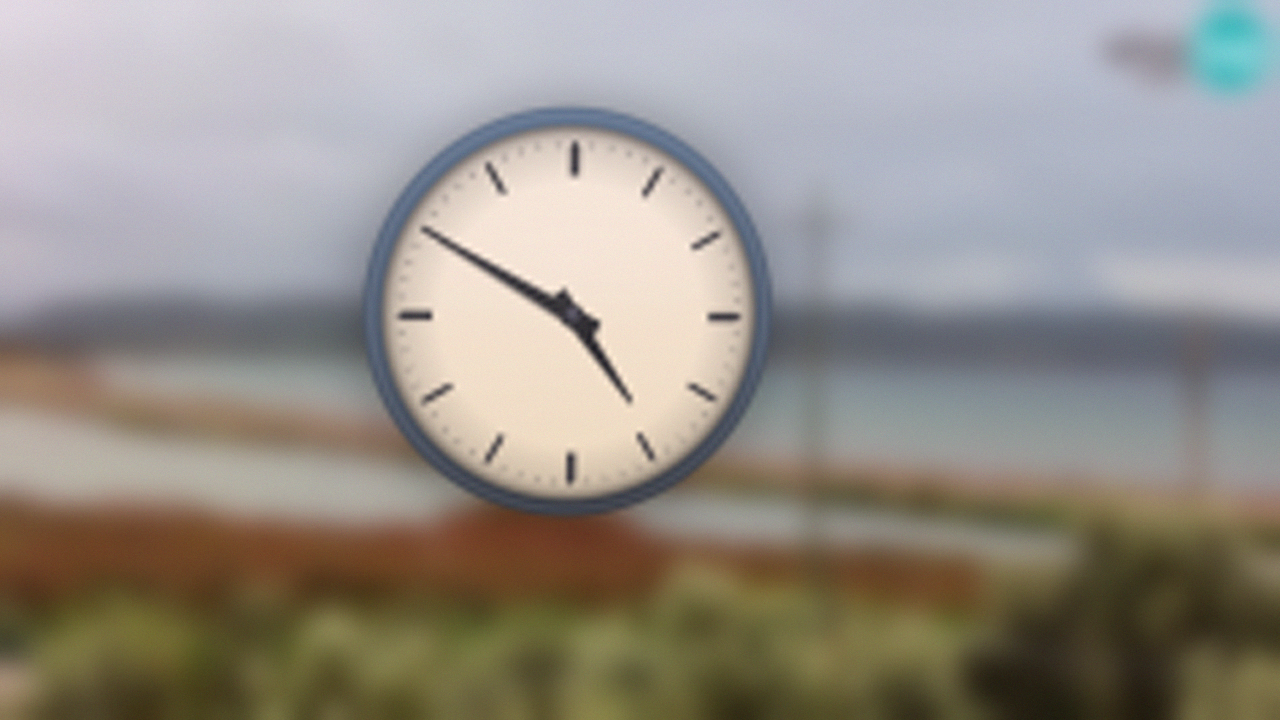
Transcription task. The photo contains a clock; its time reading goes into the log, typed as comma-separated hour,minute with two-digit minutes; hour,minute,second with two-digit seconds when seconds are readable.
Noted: 4,50
